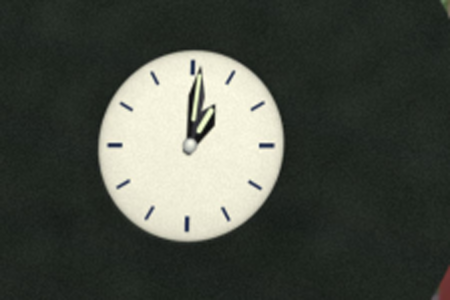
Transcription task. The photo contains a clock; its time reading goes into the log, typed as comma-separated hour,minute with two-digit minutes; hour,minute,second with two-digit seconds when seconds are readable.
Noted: 1,01
